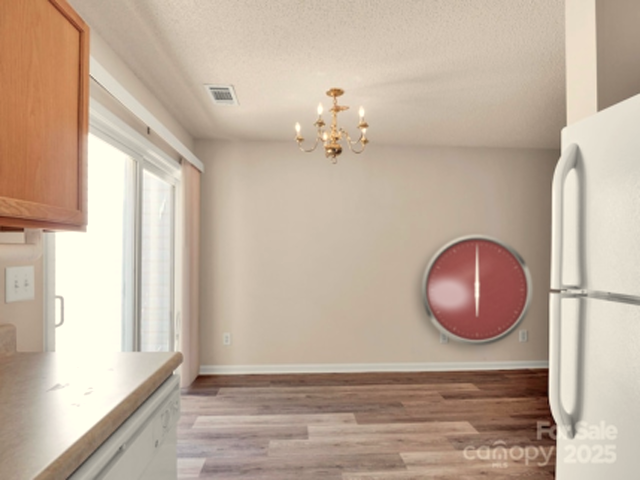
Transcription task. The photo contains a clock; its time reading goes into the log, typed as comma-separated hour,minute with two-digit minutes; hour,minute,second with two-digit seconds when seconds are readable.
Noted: 6,00
